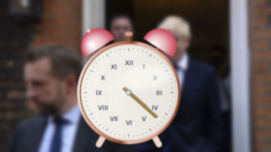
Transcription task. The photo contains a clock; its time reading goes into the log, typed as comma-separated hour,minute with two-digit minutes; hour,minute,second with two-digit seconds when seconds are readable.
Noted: 4,22
